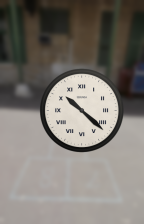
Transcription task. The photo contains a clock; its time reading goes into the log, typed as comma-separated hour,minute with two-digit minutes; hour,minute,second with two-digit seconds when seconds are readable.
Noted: 10,22
